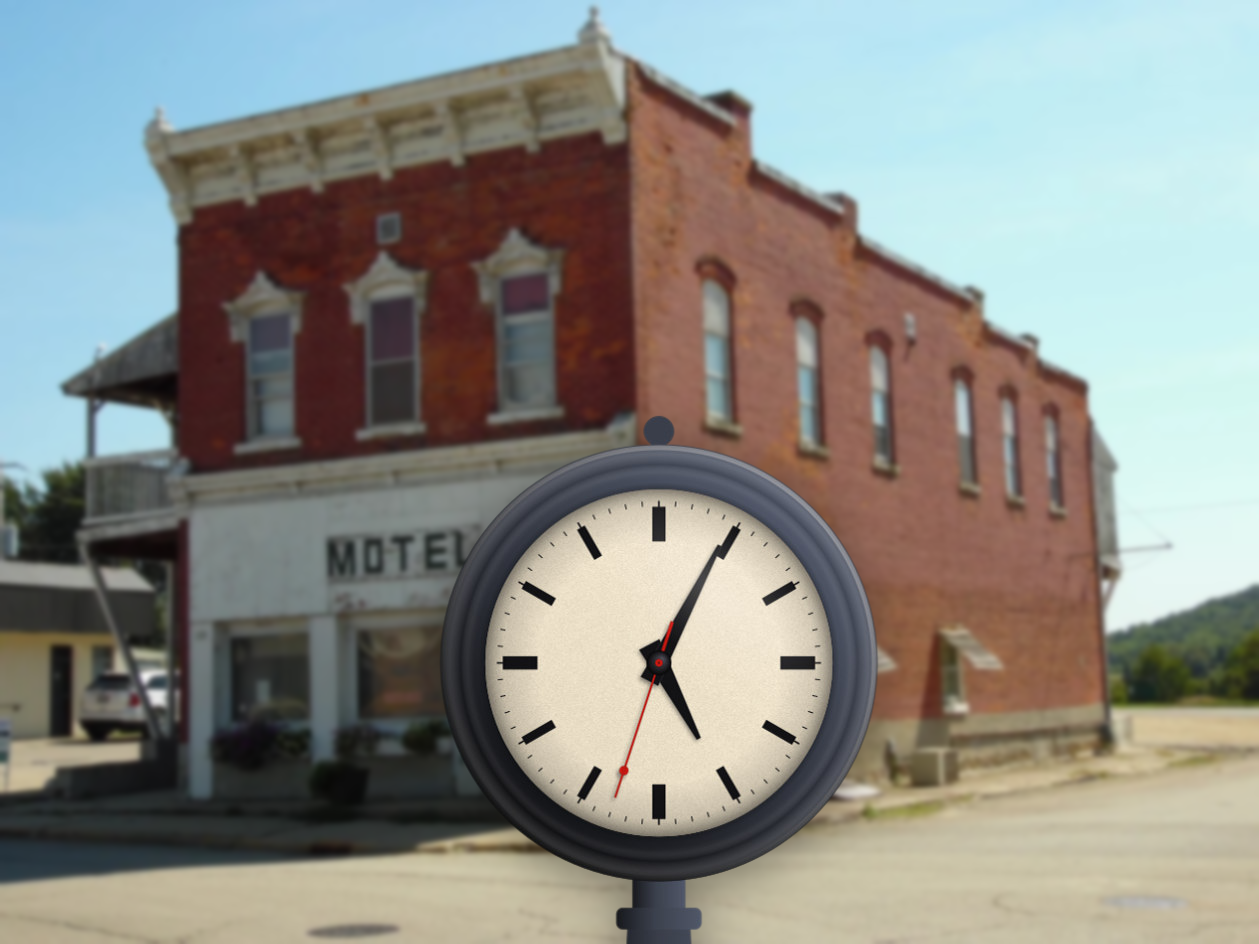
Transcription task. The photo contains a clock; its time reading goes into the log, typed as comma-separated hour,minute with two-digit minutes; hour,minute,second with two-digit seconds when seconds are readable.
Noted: 5,04,33
